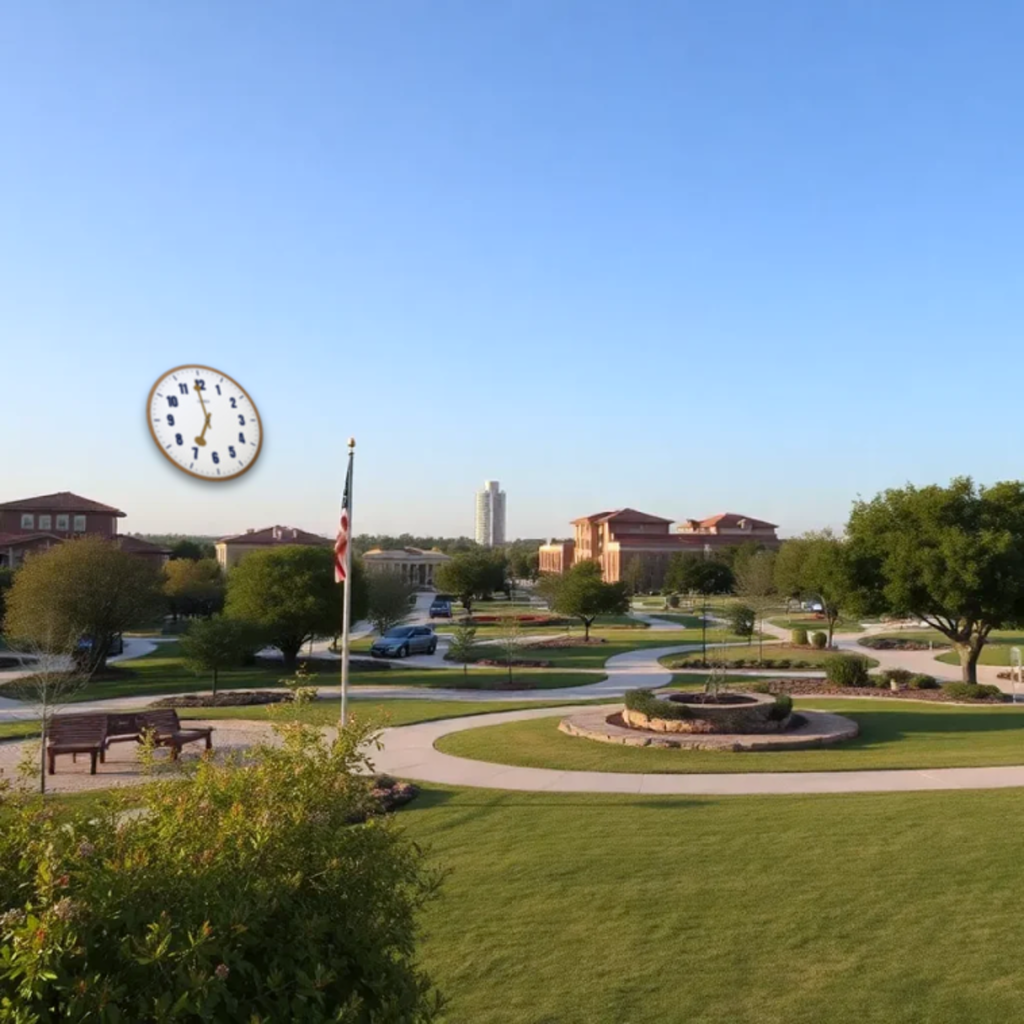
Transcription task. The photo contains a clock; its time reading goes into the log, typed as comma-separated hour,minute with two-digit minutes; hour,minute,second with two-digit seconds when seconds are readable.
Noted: 6,59
